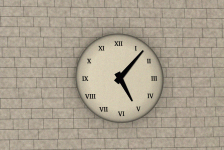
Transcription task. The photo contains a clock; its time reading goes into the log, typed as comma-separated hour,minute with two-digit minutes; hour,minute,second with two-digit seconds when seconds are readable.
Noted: 5,07
